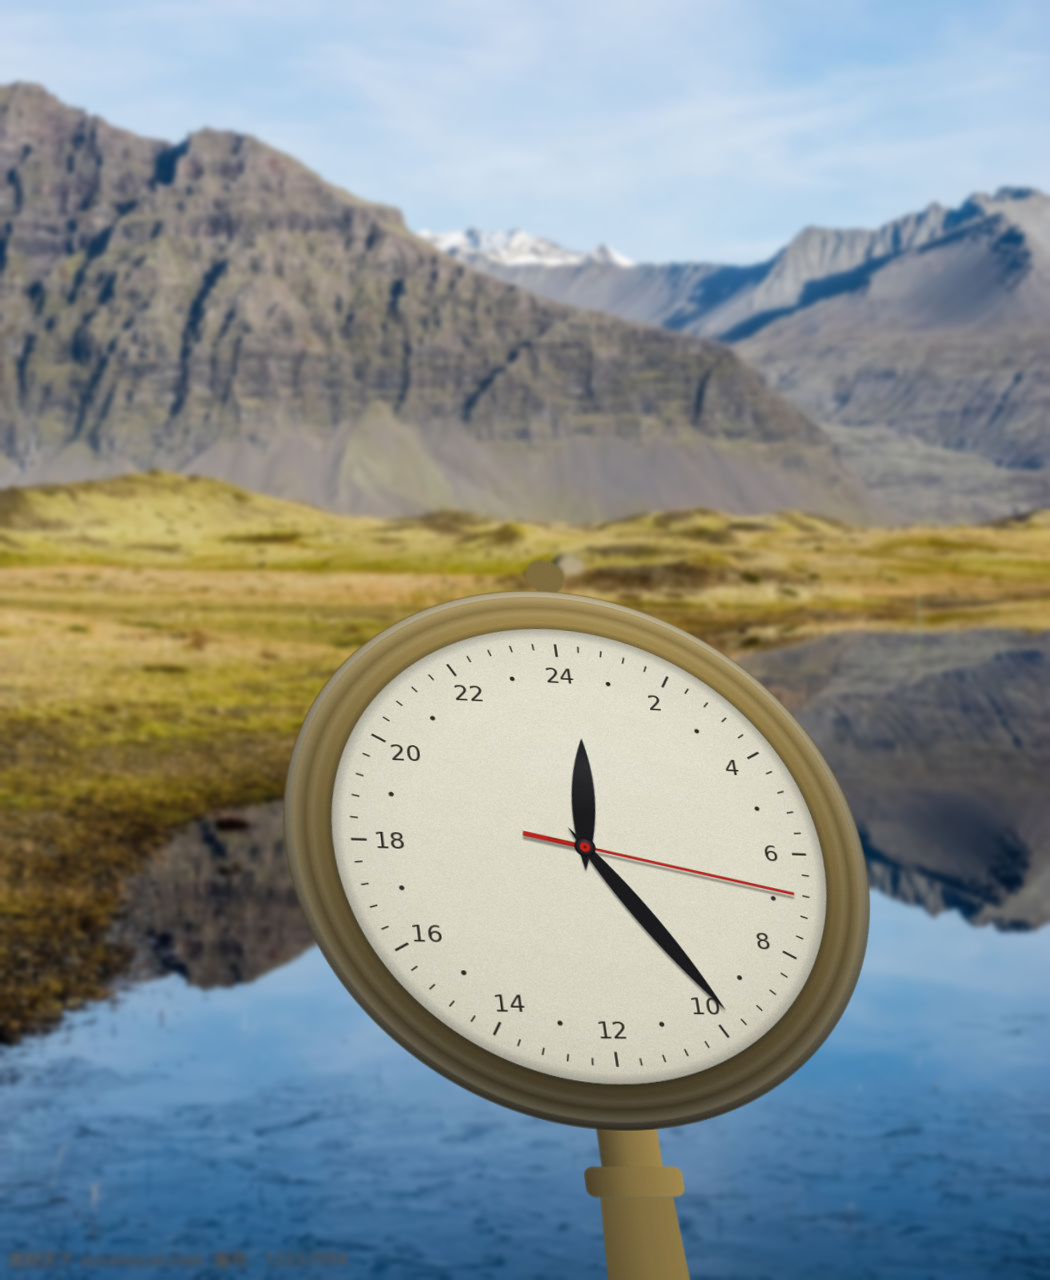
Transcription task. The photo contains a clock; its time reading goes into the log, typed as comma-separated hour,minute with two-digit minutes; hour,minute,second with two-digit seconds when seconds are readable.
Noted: 0,24,17
